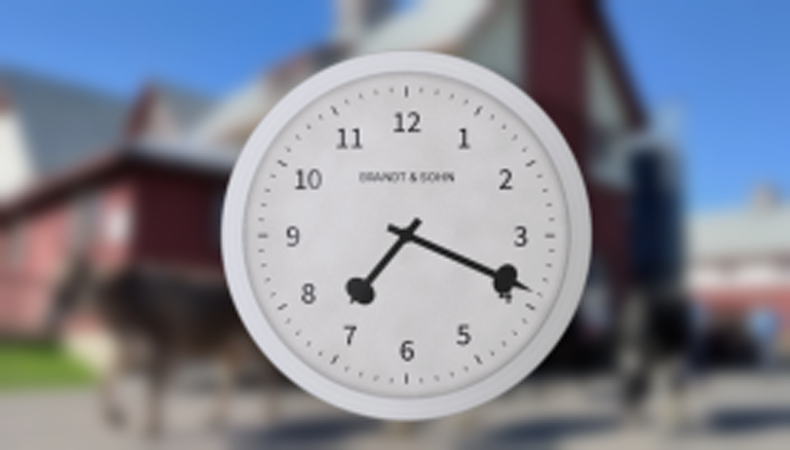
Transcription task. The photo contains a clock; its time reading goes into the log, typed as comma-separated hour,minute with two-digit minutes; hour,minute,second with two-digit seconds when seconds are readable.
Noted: 7,19
